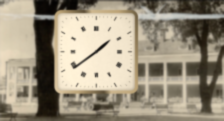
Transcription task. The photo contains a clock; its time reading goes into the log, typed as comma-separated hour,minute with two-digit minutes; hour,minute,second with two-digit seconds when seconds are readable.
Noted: 1,39
